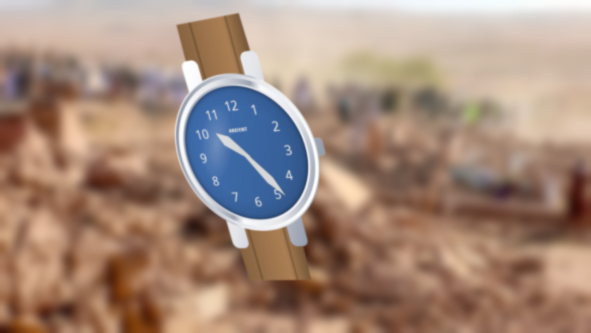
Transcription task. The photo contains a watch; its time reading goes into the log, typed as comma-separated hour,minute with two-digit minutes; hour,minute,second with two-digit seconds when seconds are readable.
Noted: 10,24
